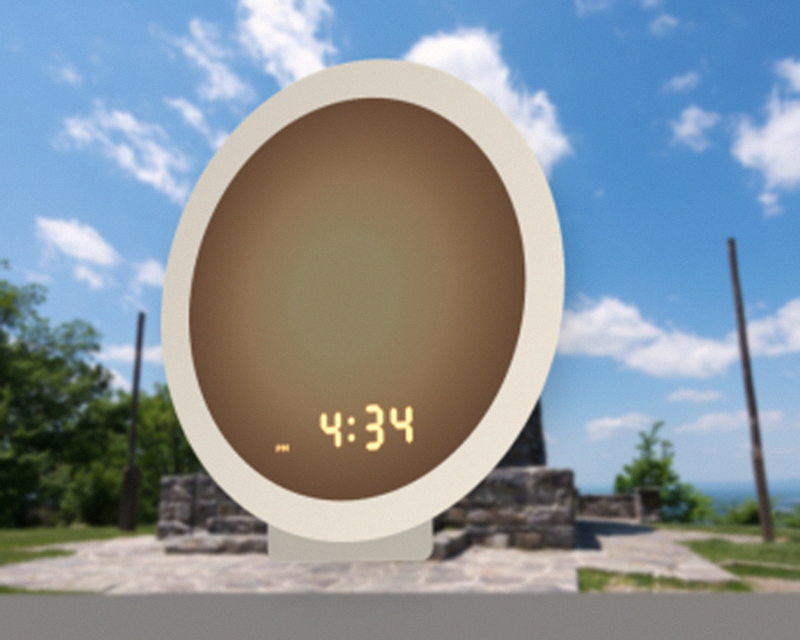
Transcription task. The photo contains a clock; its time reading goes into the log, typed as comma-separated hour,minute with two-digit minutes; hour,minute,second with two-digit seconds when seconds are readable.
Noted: 4,34
